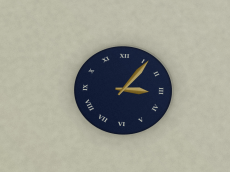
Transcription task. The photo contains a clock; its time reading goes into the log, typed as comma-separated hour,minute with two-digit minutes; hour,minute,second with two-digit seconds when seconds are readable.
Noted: 3,06
